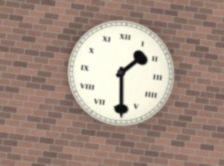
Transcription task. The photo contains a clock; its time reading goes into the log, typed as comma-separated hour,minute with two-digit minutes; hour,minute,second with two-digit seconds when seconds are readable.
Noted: 1,29
